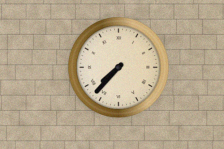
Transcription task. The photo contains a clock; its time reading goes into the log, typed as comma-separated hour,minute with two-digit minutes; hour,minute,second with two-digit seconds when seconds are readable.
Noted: 7,37
